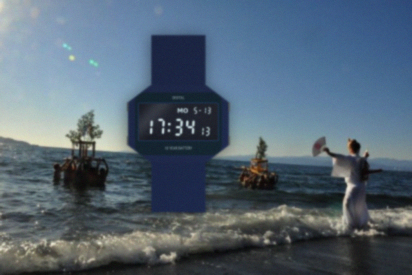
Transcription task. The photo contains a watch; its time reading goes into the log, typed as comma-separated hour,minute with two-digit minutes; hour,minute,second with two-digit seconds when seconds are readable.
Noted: 17,34
